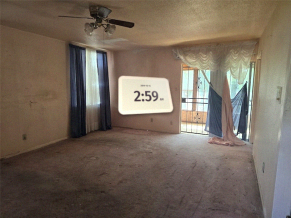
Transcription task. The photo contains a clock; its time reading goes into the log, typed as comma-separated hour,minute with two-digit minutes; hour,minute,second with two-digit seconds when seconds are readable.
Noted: 2,59
